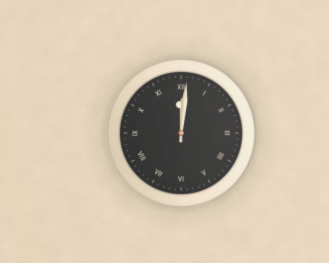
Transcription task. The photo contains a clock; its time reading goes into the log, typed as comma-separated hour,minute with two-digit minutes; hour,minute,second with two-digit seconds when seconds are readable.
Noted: 12,01
